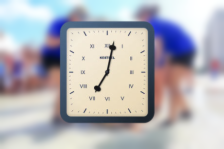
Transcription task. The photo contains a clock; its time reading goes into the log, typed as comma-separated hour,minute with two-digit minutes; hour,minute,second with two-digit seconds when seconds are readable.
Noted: 7,02
